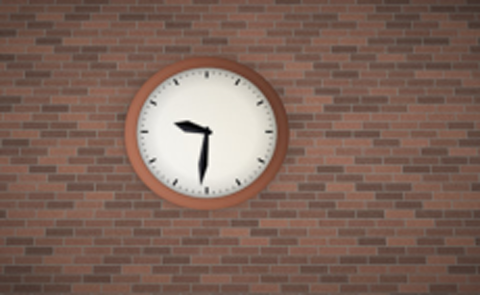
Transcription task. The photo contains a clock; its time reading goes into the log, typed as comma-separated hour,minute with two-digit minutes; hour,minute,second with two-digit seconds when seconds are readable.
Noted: 9,31
